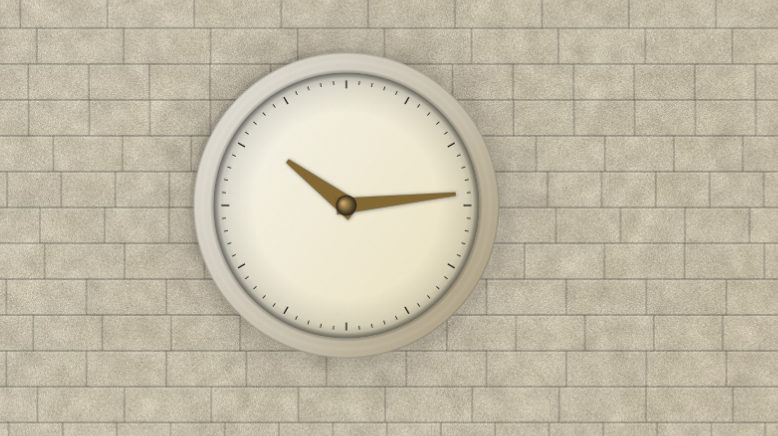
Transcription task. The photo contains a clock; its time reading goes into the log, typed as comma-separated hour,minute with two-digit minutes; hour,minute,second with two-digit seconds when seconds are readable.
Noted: 10,14
